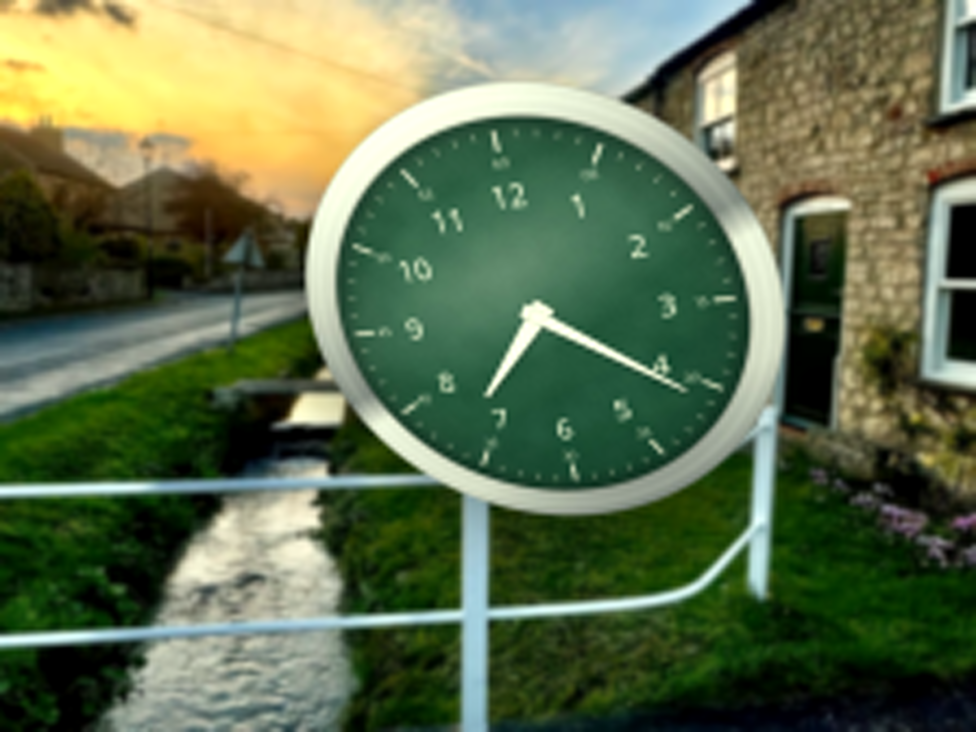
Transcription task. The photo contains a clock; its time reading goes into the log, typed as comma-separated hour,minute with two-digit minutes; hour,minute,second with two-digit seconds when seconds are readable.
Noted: 7,21
